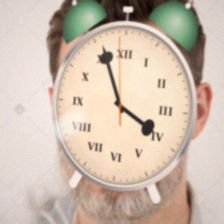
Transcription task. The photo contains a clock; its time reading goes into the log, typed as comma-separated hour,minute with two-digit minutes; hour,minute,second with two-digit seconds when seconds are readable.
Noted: 3,55,59
